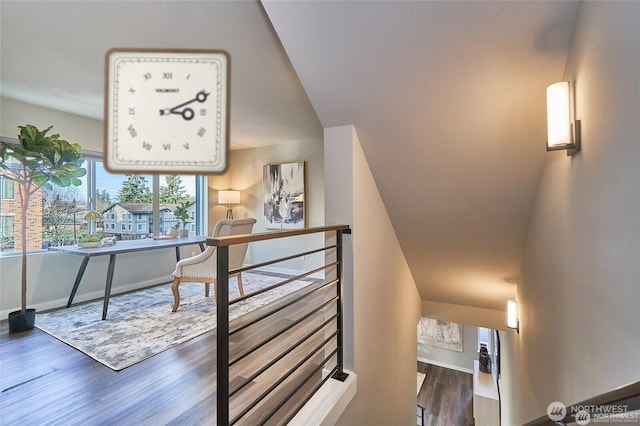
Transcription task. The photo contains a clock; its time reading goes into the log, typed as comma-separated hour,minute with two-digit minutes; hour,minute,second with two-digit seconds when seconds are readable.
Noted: 3,11
